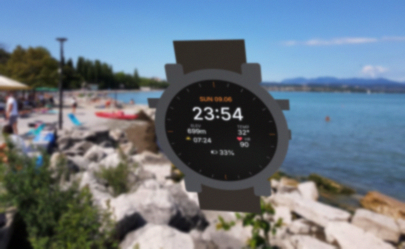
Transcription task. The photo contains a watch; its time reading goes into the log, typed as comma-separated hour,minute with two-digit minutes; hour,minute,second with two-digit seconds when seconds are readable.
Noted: 23,54
